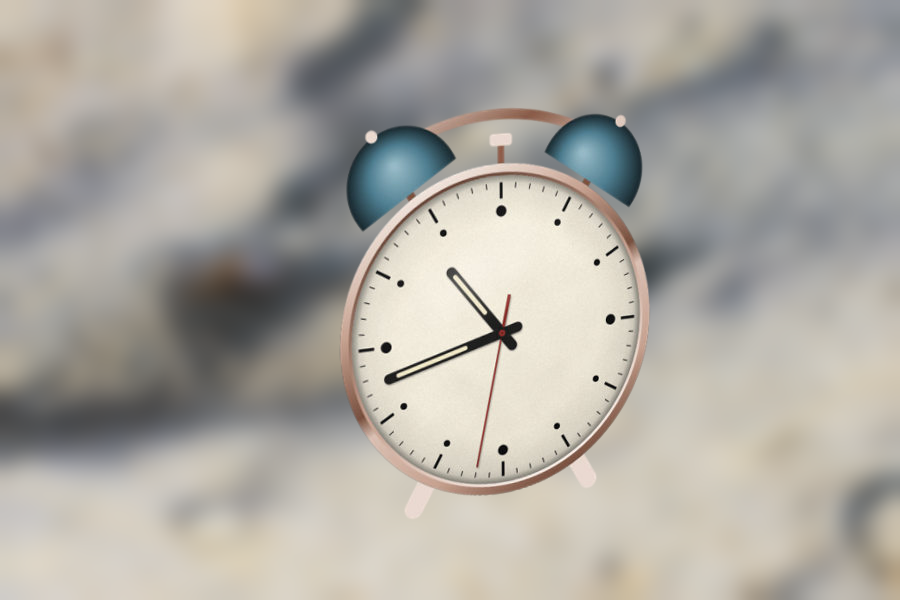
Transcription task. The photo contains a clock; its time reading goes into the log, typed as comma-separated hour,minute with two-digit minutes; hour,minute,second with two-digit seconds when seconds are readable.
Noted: 10,42,32
